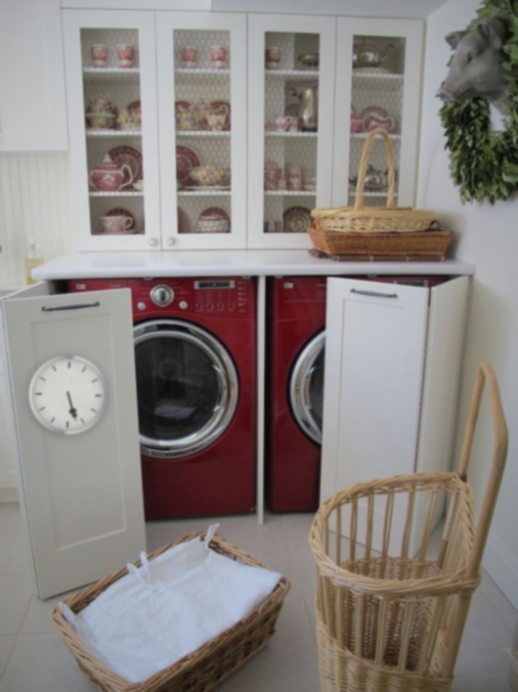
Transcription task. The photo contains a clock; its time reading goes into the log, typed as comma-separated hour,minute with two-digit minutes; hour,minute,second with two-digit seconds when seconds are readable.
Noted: 5,27
